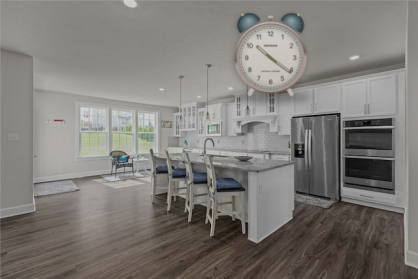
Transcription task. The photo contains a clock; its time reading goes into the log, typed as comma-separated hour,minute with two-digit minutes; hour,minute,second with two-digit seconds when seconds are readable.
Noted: 10,21
